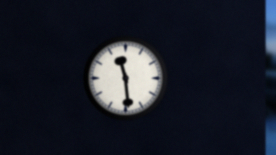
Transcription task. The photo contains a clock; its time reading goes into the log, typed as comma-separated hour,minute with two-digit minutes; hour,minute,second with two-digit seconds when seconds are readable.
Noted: 11,29
